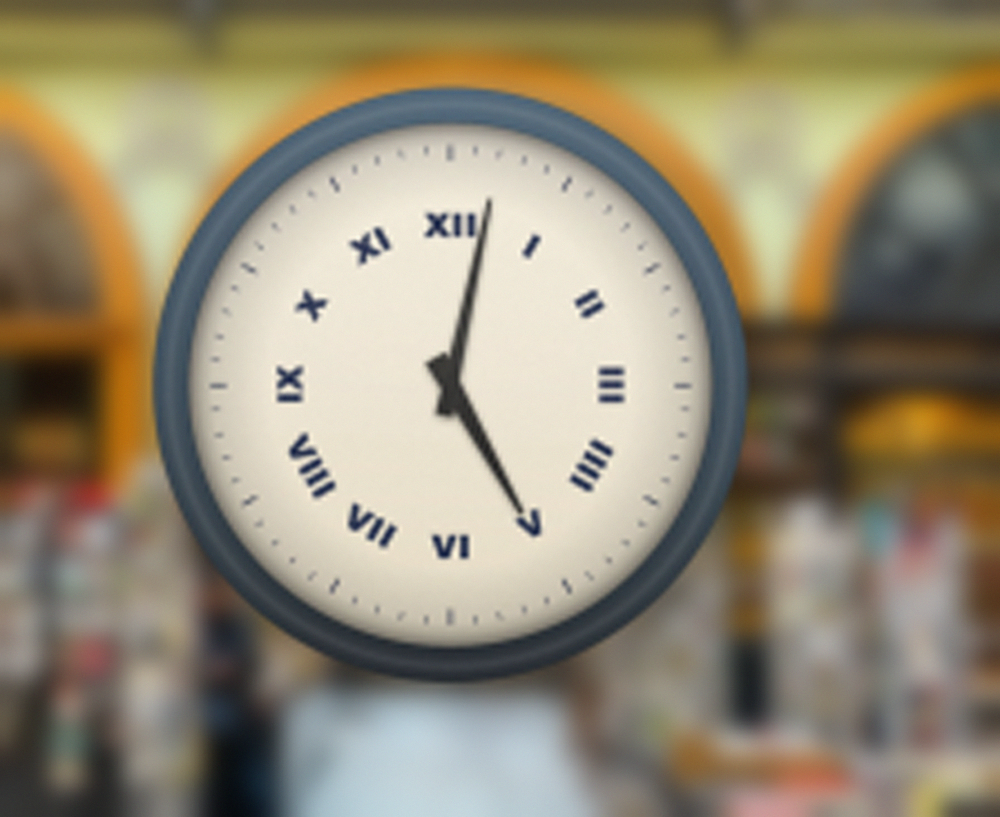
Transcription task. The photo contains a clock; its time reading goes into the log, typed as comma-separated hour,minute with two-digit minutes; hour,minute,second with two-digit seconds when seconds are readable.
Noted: 5,02
